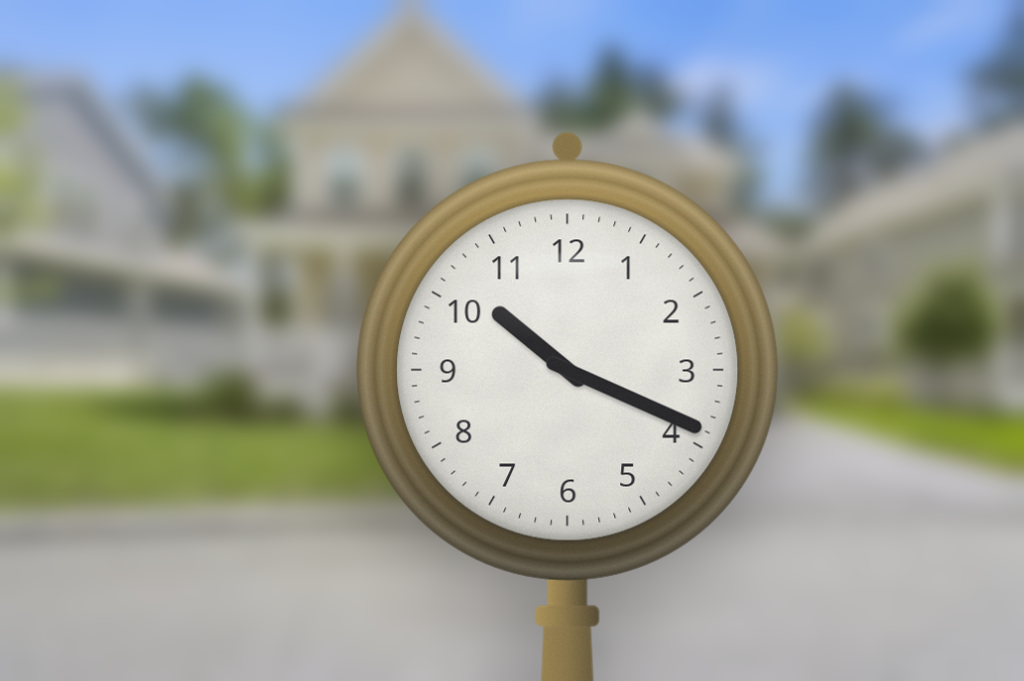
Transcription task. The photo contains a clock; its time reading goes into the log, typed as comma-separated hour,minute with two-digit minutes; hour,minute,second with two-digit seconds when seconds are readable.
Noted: 10,19
